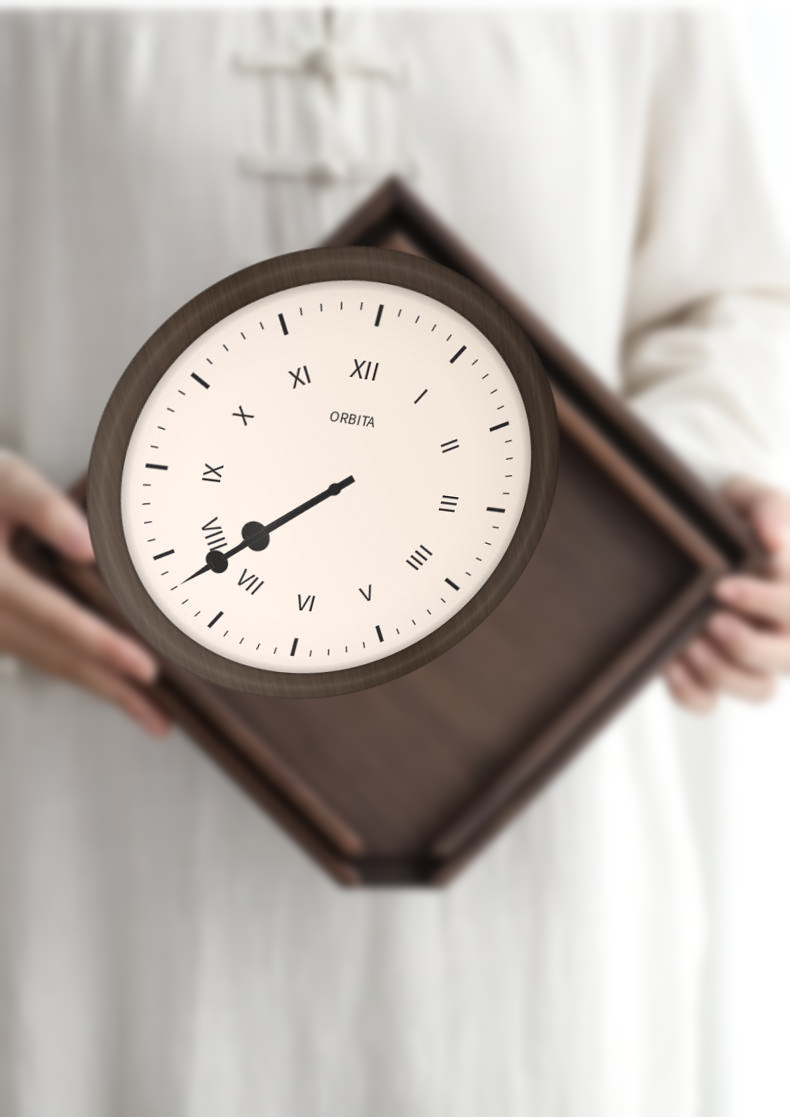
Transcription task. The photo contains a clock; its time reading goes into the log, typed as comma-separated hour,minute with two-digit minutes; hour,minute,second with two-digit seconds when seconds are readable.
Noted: 7,38
